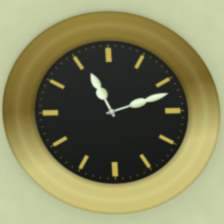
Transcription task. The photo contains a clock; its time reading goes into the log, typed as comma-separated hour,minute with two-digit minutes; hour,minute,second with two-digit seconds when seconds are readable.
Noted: 11,12
